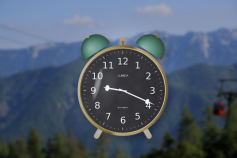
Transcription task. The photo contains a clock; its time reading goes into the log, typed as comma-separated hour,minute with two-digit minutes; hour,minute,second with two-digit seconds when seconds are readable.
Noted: 9,19
